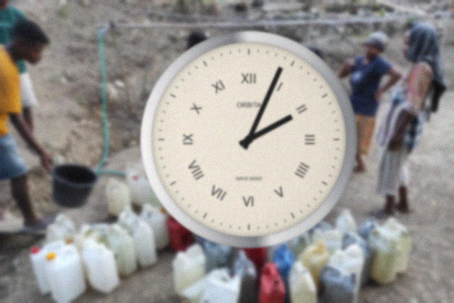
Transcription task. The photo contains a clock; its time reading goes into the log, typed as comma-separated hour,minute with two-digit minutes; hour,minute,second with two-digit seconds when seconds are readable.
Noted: 2,04
